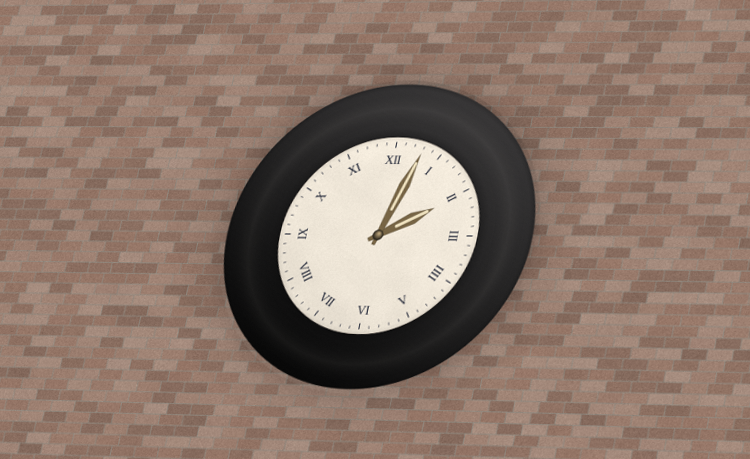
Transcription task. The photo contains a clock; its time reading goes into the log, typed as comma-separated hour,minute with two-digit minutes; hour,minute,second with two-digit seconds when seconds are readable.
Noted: 2,03
